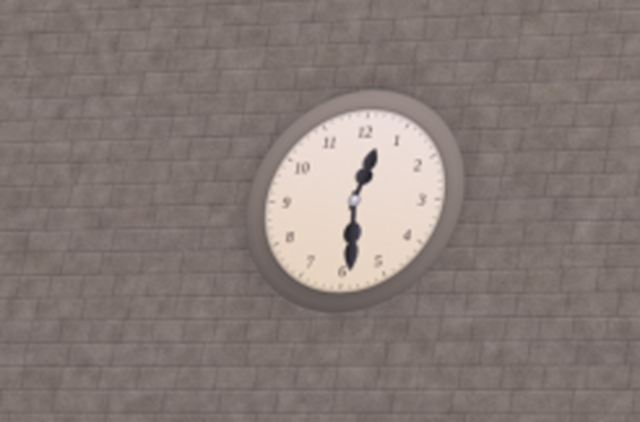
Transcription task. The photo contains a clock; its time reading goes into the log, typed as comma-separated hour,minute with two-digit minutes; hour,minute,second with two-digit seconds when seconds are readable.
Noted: 12,29
